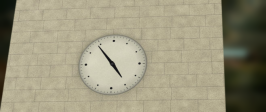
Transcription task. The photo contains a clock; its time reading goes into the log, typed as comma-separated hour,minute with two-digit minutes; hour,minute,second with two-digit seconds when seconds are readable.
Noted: 4,54
